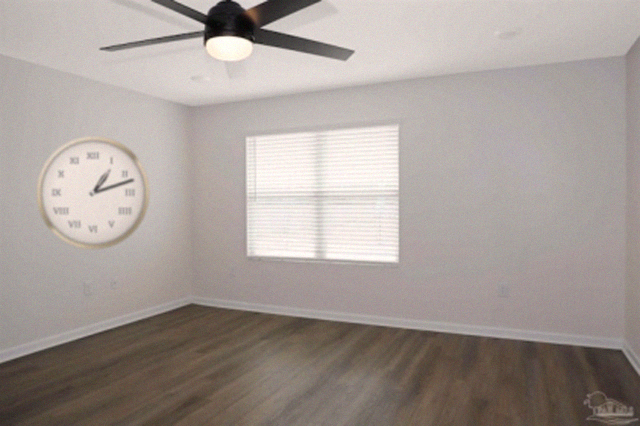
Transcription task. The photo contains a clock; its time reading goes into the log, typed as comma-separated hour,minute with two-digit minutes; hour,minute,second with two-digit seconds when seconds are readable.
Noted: 1,12
